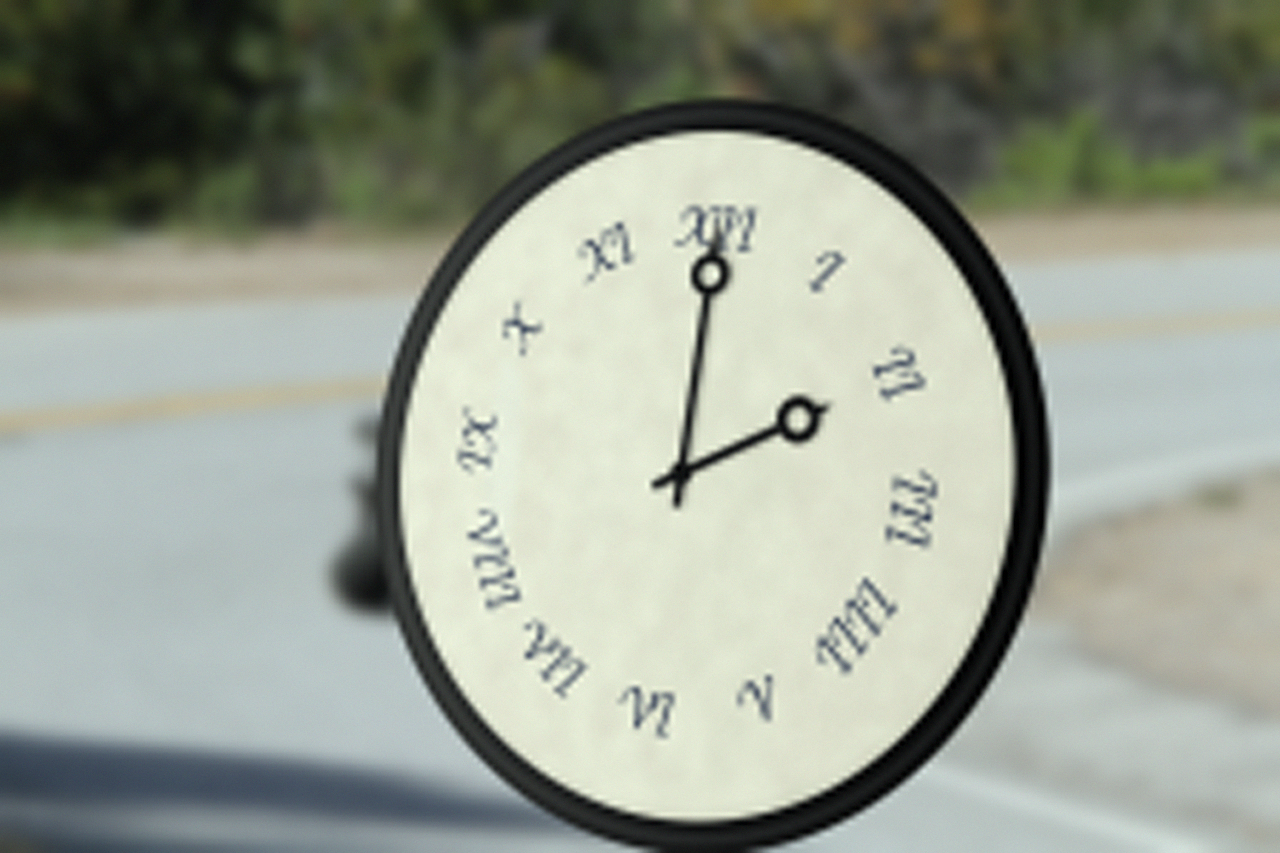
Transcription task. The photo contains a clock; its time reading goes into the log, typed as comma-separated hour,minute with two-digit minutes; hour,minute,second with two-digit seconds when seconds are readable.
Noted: 2,00
